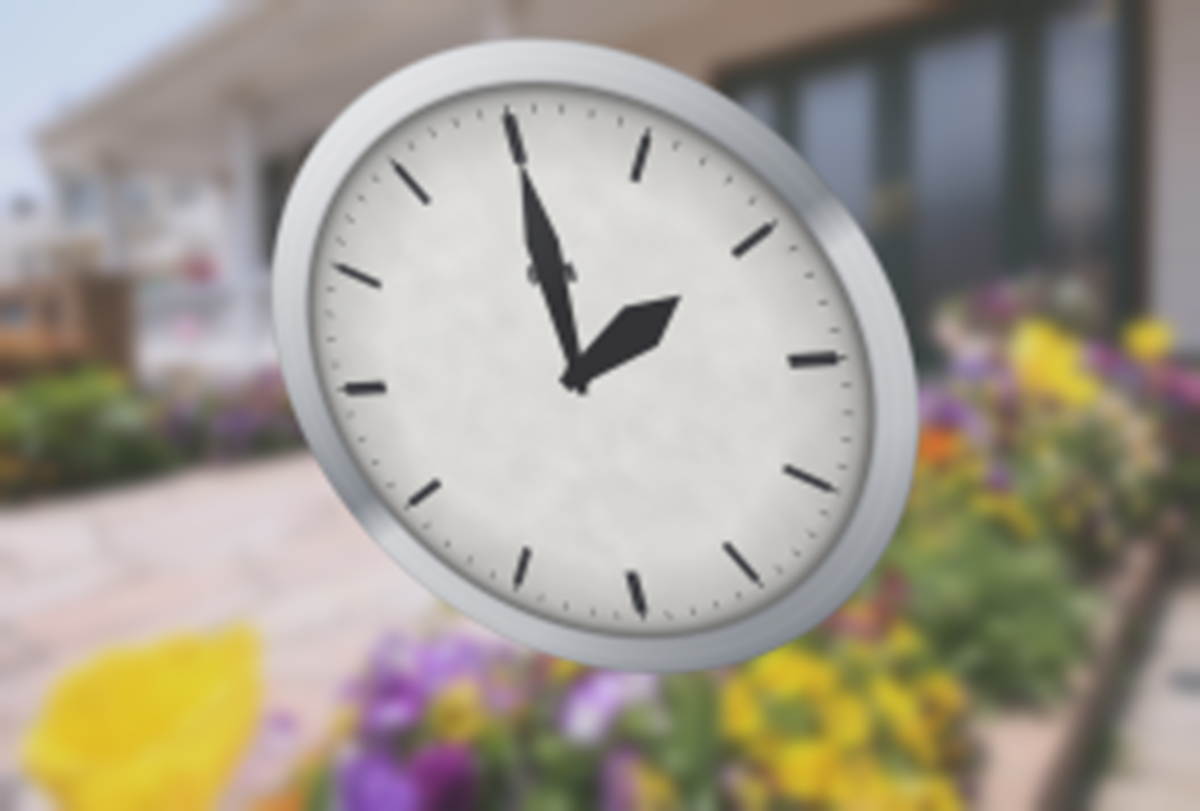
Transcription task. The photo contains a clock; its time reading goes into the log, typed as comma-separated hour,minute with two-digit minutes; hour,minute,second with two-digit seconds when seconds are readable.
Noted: 2,00
